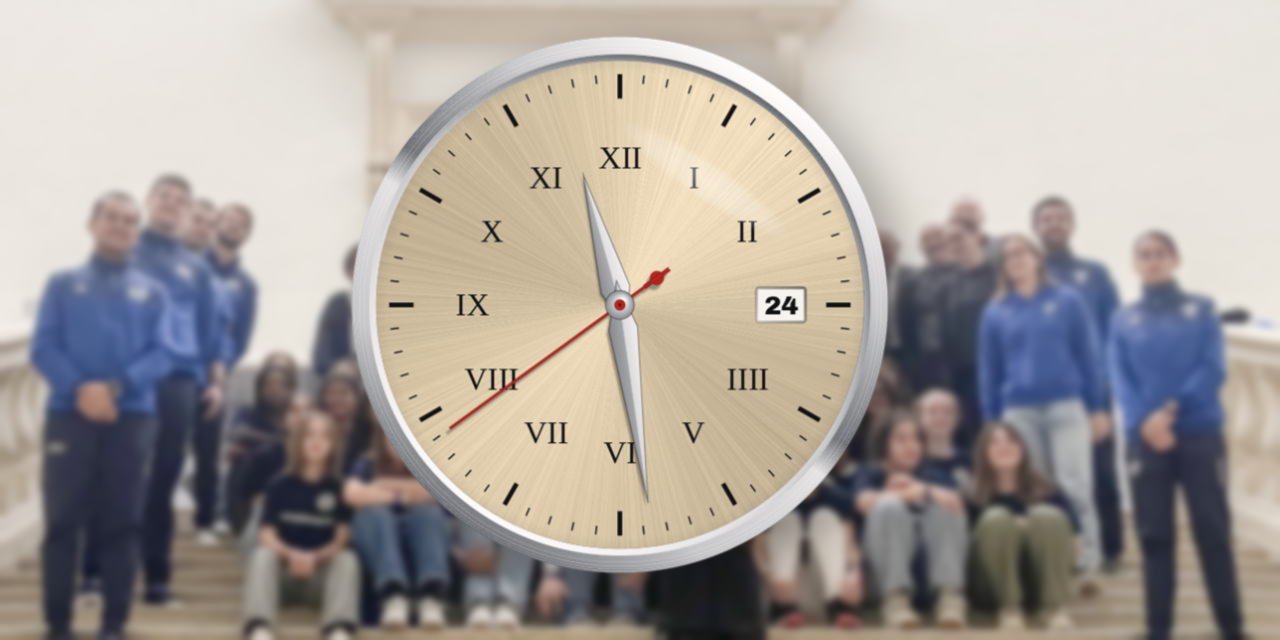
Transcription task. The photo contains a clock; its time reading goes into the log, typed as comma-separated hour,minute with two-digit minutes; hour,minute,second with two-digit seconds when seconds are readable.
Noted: 11,28,39
